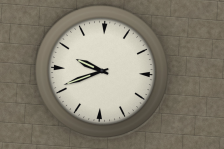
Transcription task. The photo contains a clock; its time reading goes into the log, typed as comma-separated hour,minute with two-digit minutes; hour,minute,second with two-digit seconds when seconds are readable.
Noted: 9,41
